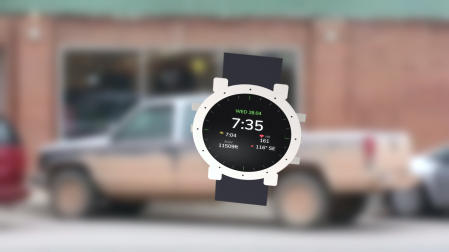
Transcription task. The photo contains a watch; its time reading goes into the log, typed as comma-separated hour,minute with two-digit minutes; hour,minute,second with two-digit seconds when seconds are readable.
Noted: 7,35
